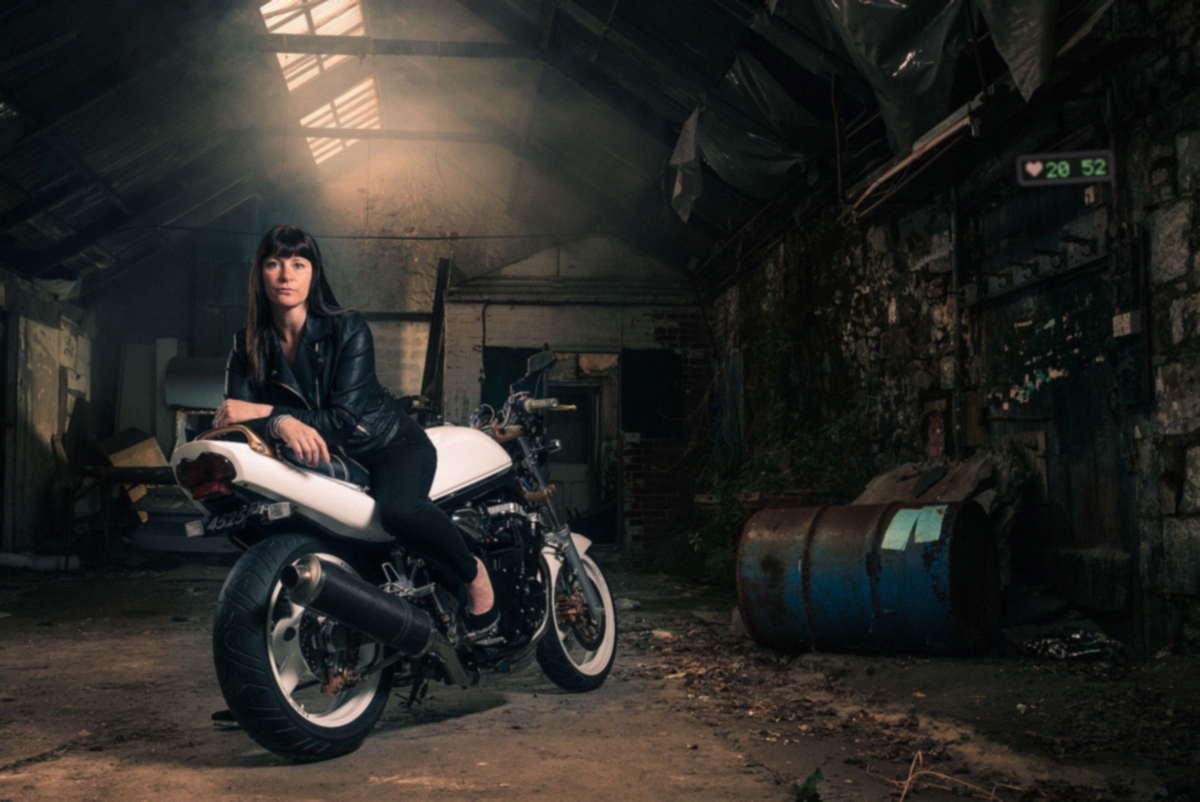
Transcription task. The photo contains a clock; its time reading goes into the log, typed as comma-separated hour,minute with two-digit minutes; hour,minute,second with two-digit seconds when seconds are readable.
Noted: 20,52
